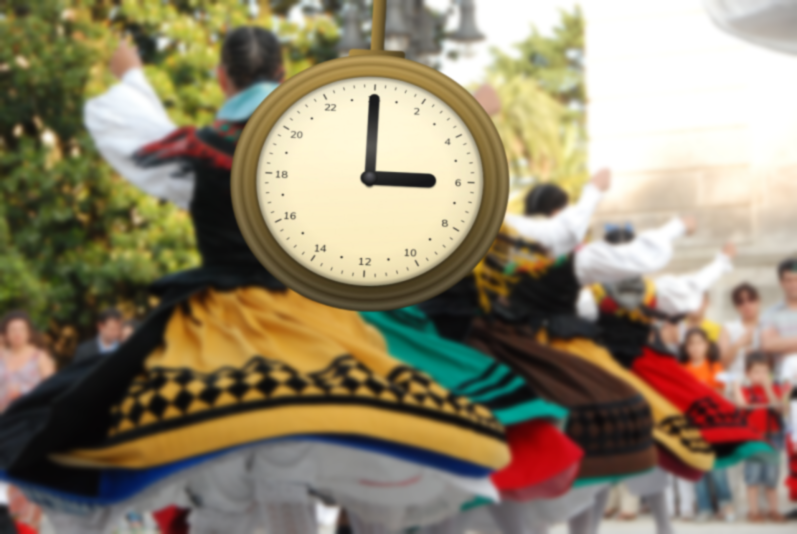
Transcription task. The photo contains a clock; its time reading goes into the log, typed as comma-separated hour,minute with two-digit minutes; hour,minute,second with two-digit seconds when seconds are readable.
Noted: 6,00
